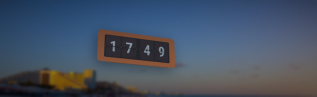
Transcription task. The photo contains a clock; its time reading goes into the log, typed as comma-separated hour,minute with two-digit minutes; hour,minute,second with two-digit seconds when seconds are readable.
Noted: 17,49
